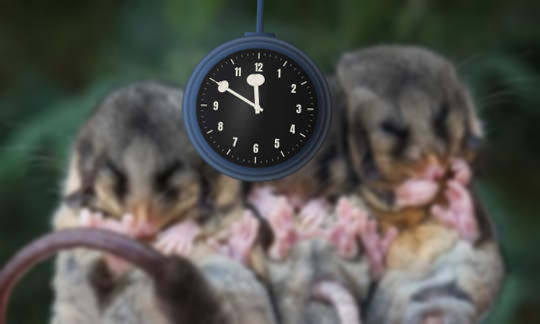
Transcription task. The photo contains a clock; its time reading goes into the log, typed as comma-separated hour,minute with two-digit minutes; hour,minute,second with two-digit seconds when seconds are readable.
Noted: 11,50
